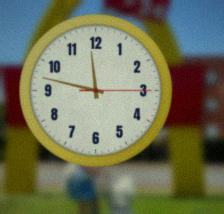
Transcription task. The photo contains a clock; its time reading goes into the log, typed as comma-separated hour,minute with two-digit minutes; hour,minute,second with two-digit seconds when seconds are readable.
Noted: 11,47,15
